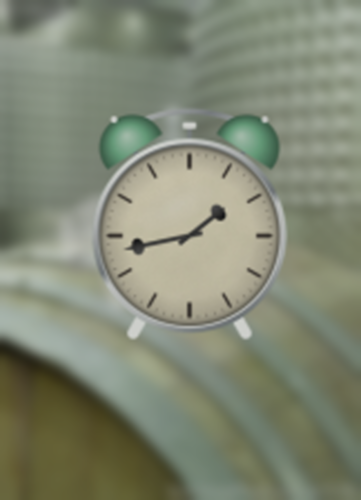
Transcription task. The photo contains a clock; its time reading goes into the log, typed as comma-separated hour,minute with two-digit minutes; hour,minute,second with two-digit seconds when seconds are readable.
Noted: 1,43
